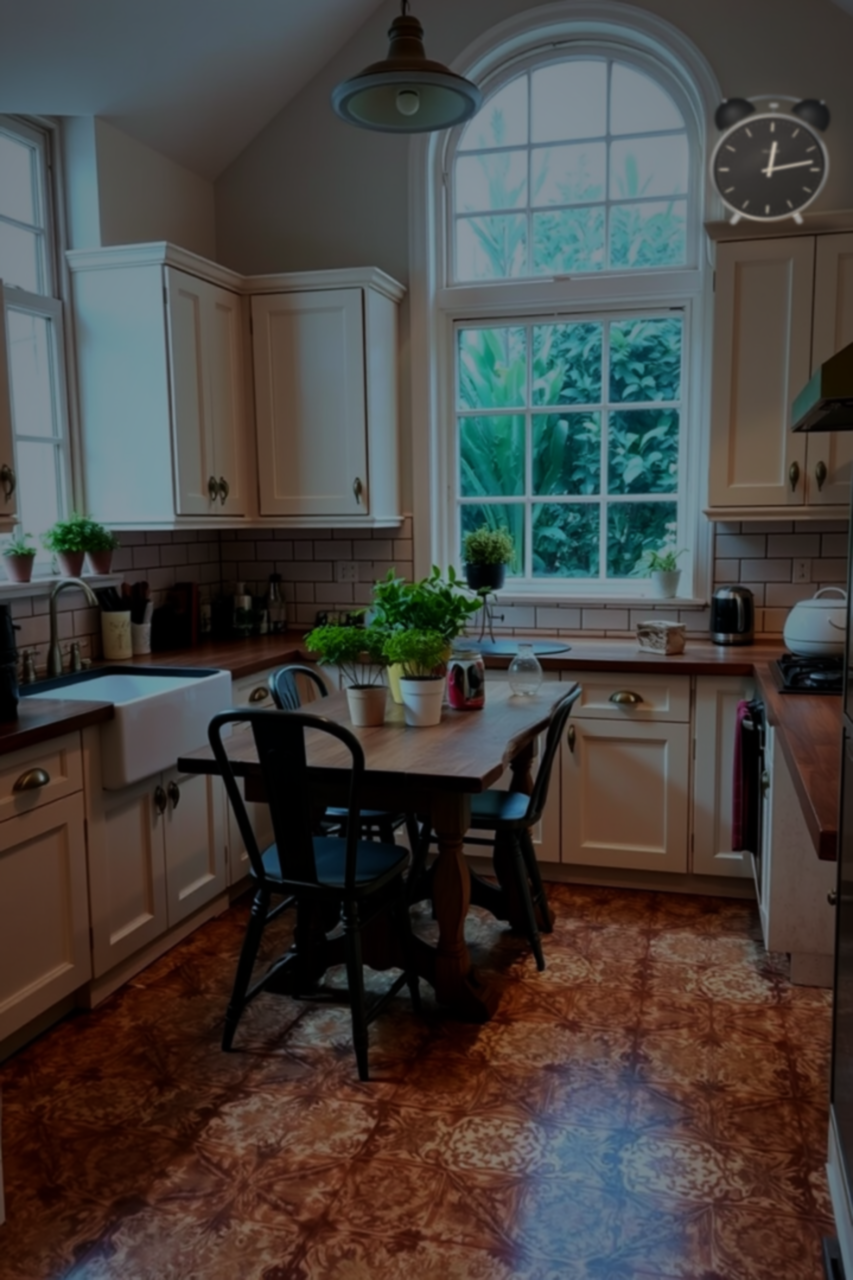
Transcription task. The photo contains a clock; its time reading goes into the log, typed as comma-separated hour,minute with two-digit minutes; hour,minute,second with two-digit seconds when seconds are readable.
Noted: 12,13
